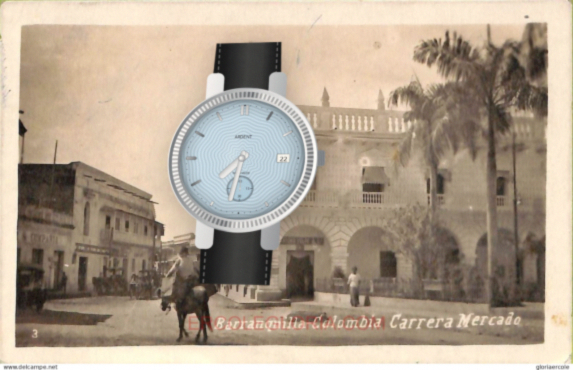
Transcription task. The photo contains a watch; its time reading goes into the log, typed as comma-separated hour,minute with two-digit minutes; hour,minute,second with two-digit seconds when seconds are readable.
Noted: 7,32
